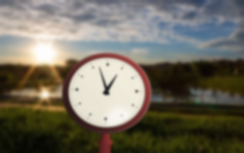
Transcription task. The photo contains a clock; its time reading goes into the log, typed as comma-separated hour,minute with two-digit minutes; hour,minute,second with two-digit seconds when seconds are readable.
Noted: 12,57
